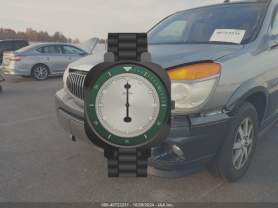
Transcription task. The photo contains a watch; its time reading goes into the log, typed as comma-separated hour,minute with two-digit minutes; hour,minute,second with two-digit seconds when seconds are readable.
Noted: 6,00
